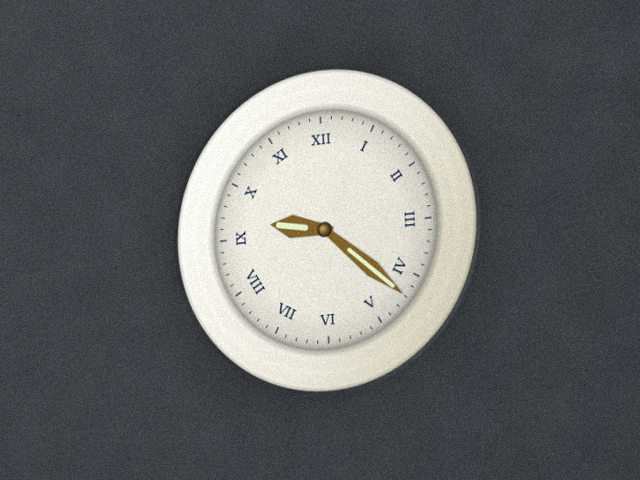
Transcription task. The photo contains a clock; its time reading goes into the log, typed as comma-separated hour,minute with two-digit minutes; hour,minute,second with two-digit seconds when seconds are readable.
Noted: 9,22
